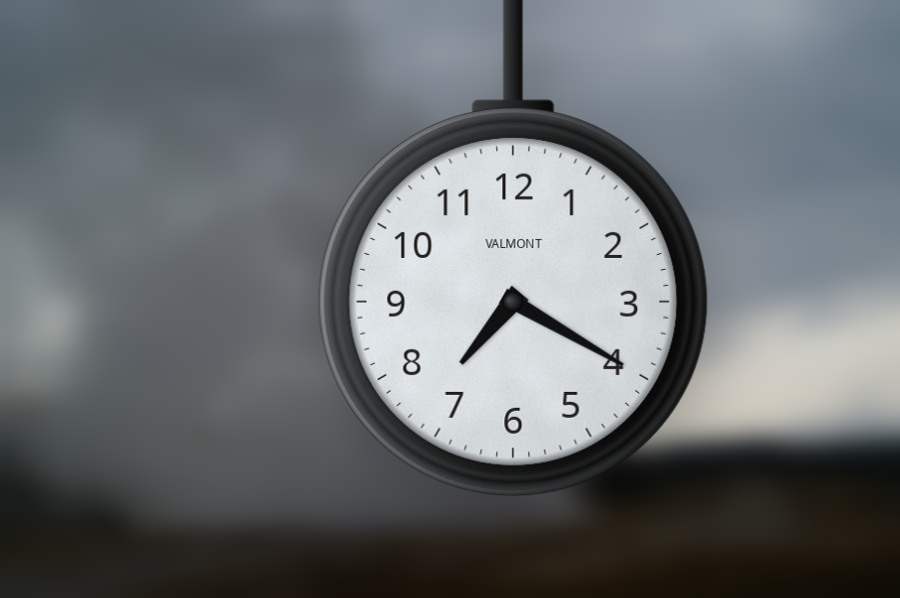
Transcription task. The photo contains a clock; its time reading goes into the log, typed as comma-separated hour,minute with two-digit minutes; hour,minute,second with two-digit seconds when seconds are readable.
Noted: 7,20
